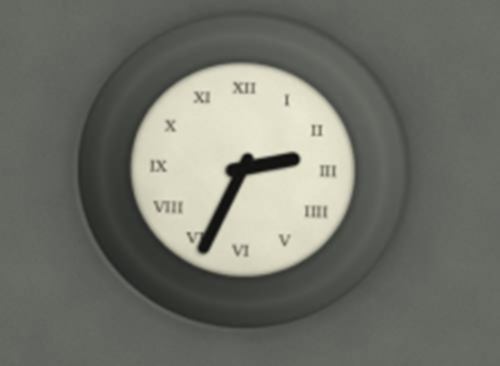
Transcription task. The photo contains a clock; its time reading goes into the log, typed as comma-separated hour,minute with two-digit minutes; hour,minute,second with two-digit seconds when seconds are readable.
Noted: 2,34
